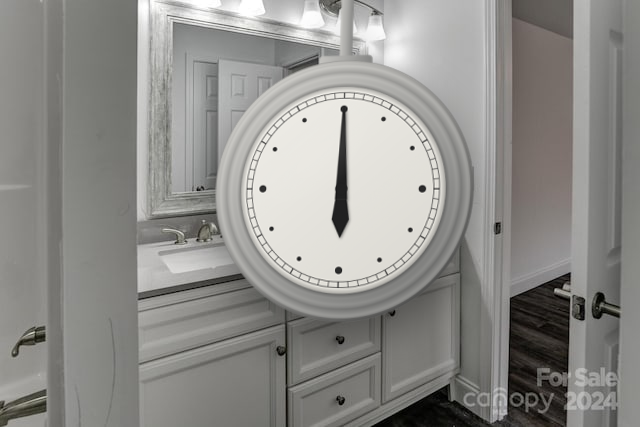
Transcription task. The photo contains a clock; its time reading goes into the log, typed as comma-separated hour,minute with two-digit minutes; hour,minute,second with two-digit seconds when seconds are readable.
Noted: 6,00
